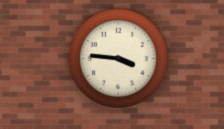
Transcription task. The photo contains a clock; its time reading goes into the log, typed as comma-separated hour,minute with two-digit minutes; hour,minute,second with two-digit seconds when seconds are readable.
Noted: 3,46
